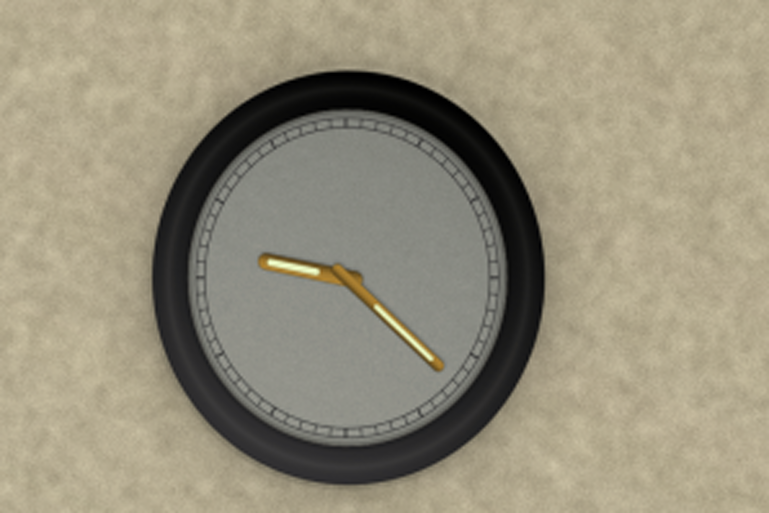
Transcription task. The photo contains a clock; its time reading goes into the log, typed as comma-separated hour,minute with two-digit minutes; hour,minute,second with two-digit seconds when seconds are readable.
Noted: 9,22
